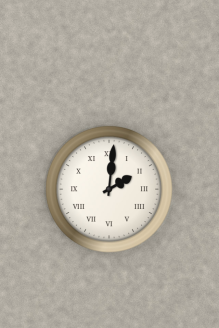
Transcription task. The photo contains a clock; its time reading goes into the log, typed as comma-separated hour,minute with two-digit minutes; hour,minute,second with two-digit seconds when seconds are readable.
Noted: 2,01
